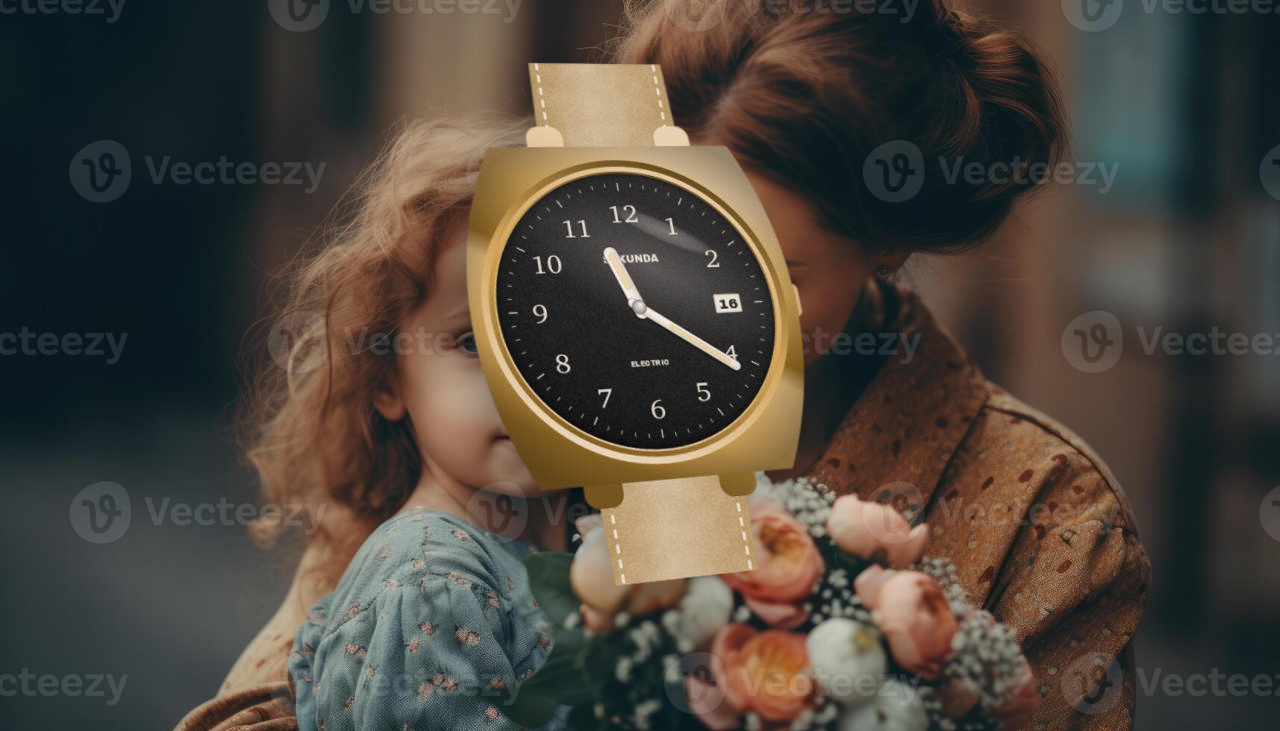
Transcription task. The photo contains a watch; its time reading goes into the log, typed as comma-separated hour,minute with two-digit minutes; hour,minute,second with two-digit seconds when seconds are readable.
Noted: 11,21
